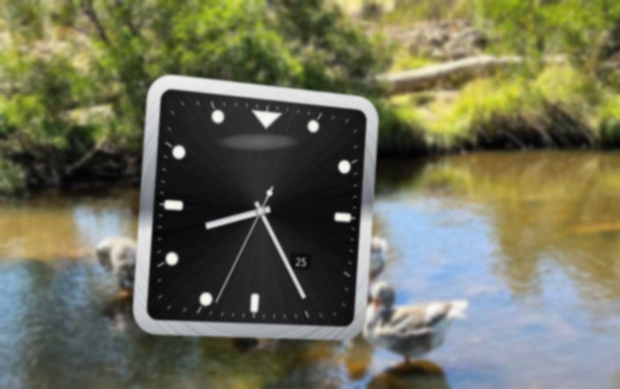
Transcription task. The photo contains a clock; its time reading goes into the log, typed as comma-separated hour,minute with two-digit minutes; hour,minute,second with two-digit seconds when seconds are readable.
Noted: 8,24,34
